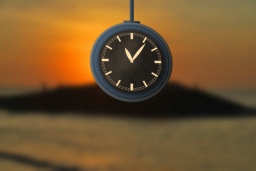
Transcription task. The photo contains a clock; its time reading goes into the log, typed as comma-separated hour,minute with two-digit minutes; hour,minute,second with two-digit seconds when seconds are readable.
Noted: 11,06
